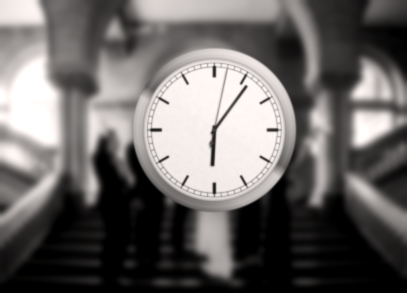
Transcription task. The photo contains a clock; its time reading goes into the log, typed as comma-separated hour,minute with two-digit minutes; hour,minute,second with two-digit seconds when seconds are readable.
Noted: 6,06,02
